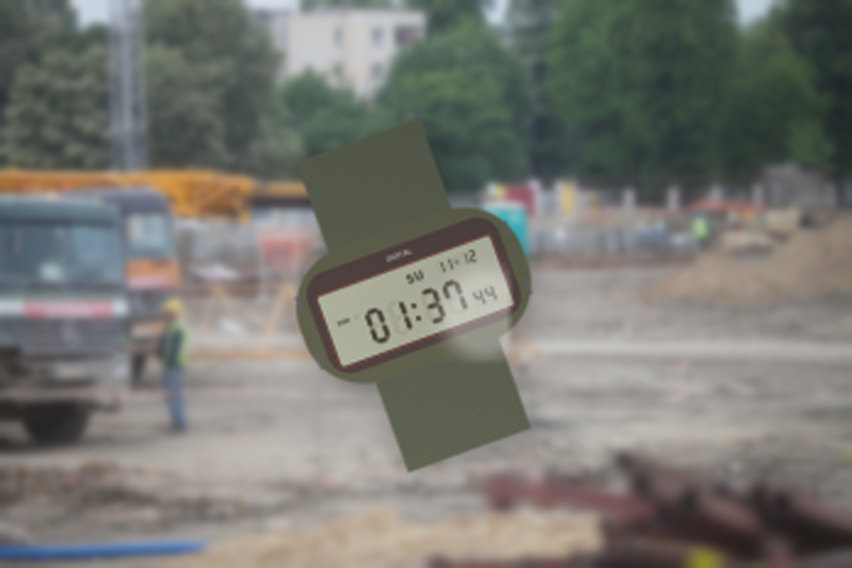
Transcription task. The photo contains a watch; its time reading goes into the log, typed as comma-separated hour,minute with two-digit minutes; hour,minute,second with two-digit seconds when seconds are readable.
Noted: 1,37,44
